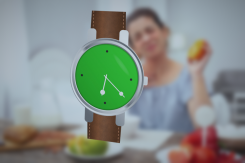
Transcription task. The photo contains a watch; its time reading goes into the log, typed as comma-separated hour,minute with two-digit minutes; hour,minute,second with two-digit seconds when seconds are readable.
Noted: 6,22
